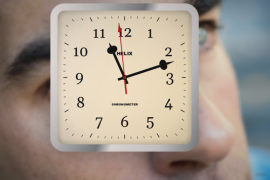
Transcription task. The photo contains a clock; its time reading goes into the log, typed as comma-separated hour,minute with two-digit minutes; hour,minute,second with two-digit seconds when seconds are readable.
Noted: 11,11,59
